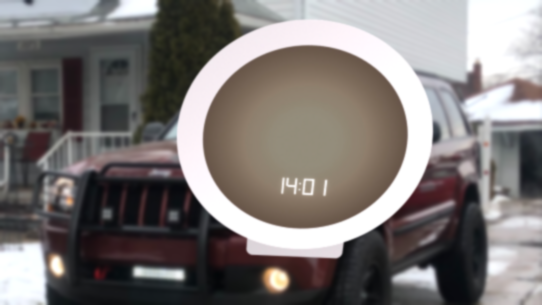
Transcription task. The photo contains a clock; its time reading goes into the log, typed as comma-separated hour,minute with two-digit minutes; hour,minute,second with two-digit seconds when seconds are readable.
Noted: 14,01
